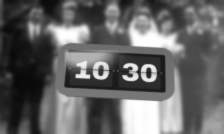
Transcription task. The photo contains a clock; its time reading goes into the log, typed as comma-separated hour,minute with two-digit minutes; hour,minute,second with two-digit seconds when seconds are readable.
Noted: 10,30
